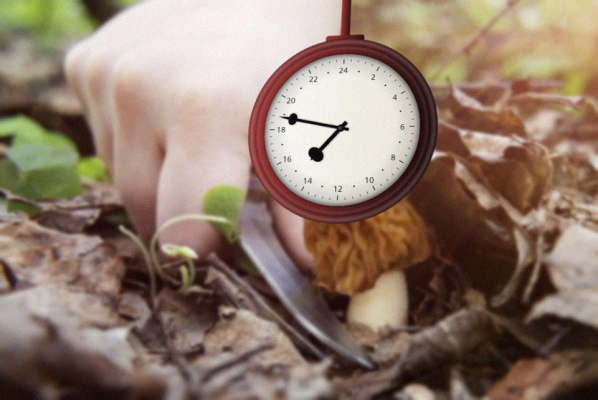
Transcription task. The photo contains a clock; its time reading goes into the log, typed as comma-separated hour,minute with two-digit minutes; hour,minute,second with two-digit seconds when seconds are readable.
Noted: 14,47
